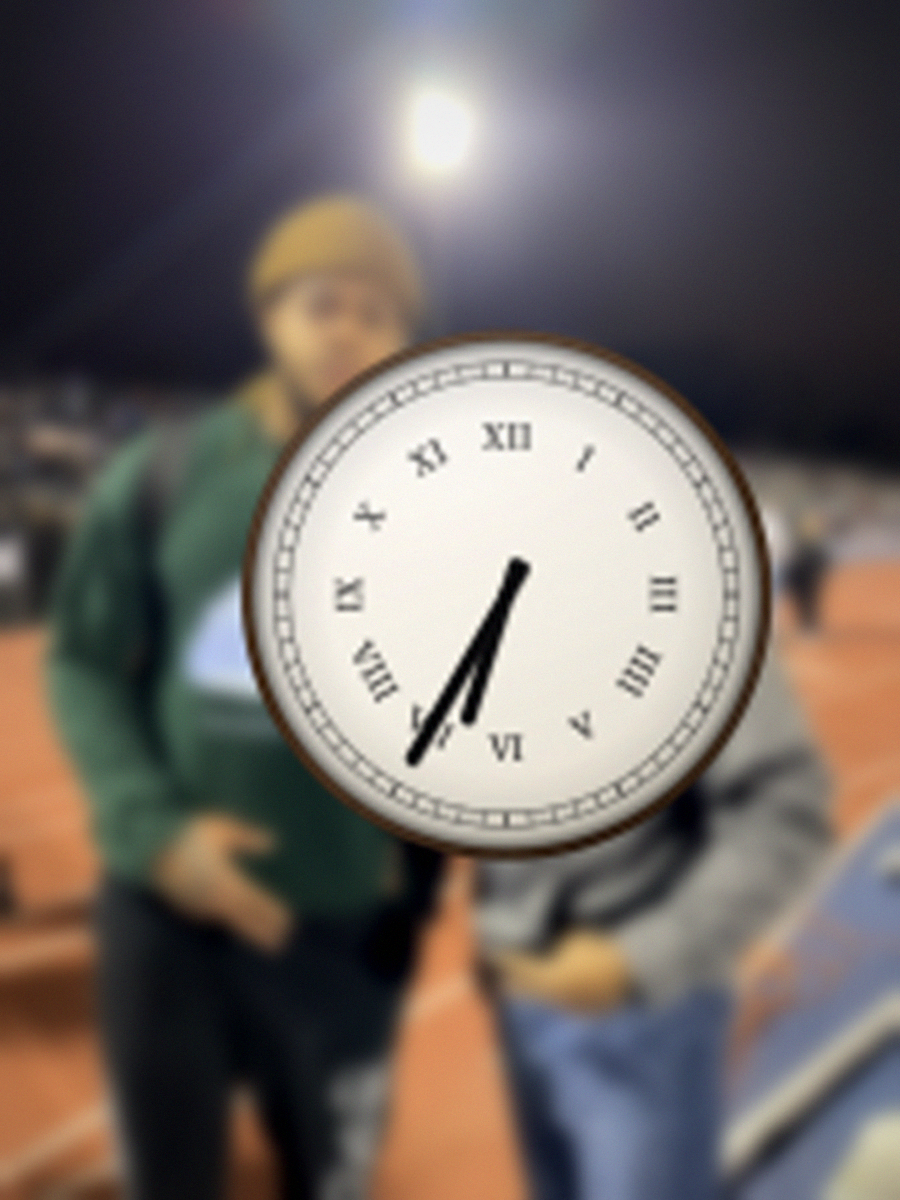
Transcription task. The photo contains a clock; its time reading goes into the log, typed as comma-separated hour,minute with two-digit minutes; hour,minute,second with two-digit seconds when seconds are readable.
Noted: 6,35
